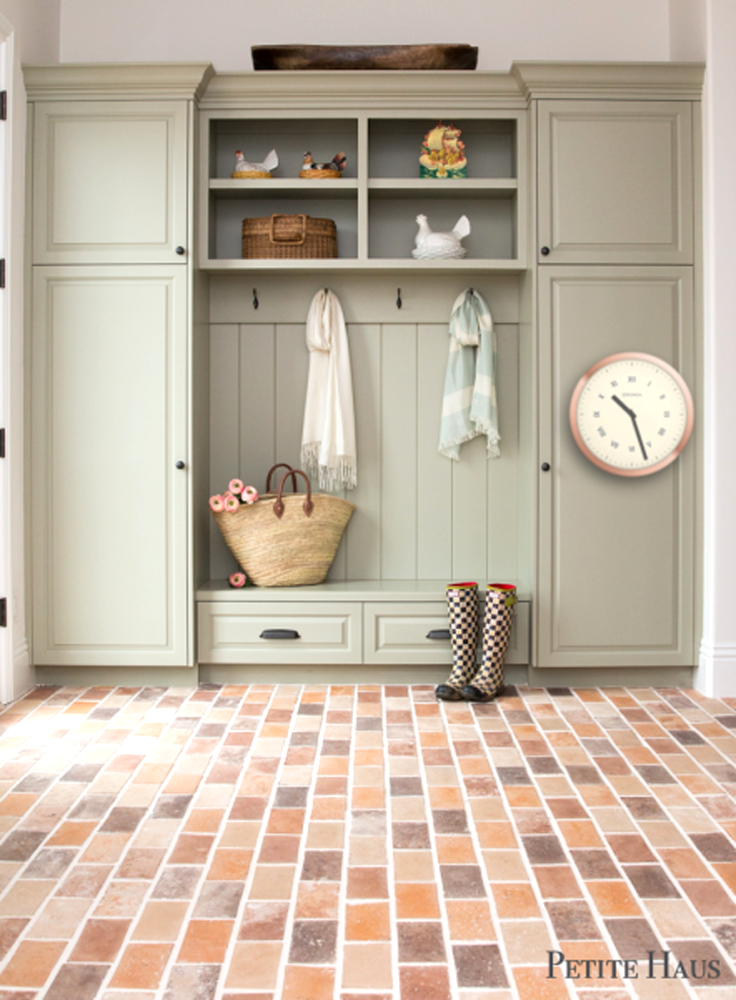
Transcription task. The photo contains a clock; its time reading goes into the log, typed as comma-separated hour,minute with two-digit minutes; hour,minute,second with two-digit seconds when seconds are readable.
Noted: 10,27
